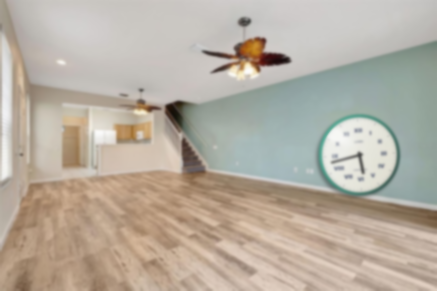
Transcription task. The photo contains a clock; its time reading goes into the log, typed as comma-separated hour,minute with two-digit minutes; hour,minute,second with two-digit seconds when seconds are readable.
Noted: 5,43
